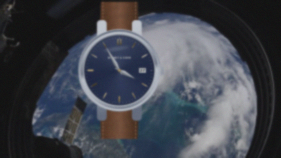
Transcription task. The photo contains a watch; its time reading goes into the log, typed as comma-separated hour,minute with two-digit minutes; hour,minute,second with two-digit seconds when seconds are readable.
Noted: 3,55
